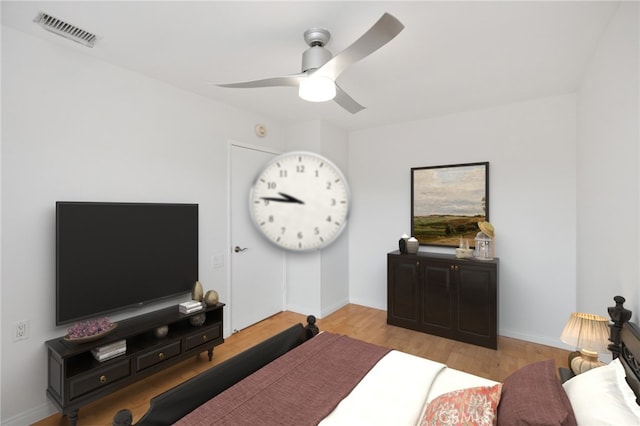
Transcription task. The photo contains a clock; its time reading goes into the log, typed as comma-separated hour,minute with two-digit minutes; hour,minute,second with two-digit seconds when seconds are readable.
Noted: 9,46
